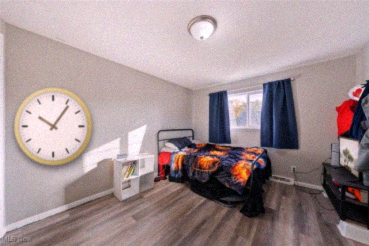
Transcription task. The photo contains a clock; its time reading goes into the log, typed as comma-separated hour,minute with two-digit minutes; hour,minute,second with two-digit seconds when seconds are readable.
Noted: 10,06
